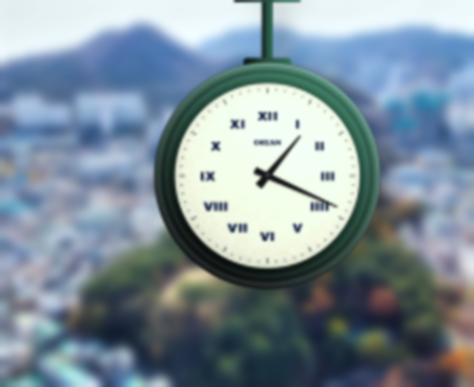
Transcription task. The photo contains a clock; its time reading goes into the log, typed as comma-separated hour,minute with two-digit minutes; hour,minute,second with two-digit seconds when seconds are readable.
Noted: 1,19
